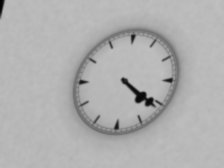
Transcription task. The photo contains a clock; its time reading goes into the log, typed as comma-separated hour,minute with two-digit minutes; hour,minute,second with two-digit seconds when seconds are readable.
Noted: 4,21
